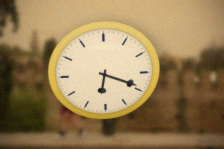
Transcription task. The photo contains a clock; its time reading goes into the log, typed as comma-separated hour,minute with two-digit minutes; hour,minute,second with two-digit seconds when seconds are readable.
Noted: 6,19
